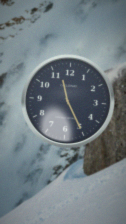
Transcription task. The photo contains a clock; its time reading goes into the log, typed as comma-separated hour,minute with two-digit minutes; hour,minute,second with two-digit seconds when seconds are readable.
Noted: 11,25
